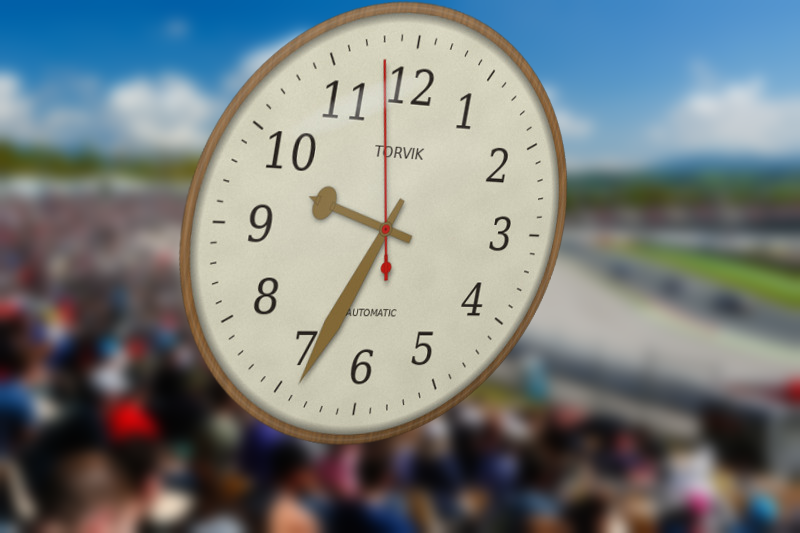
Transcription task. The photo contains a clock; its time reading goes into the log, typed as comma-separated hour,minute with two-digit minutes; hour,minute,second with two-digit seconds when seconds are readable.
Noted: 9,33,58
